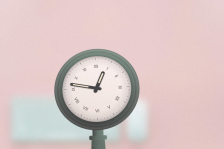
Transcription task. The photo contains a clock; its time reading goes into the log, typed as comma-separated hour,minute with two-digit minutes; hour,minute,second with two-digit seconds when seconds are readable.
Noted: 12,47
